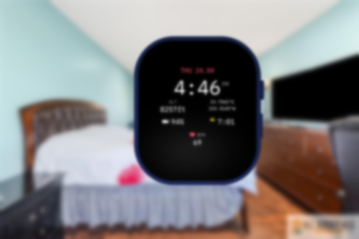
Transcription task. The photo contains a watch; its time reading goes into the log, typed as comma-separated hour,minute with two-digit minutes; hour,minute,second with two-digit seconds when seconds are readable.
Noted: 4,46
